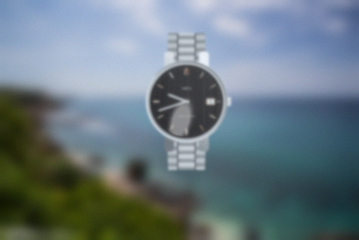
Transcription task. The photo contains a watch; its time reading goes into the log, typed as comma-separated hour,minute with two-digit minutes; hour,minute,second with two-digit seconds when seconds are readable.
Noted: 9,42
